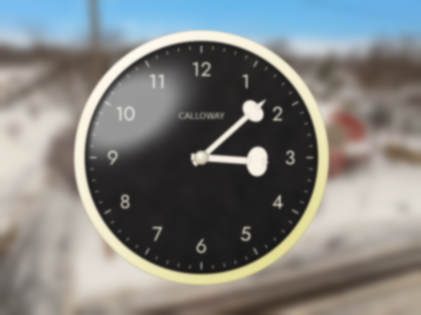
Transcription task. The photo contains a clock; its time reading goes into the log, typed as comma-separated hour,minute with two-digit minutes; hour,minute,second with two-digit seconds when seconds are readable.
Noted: 3,08
